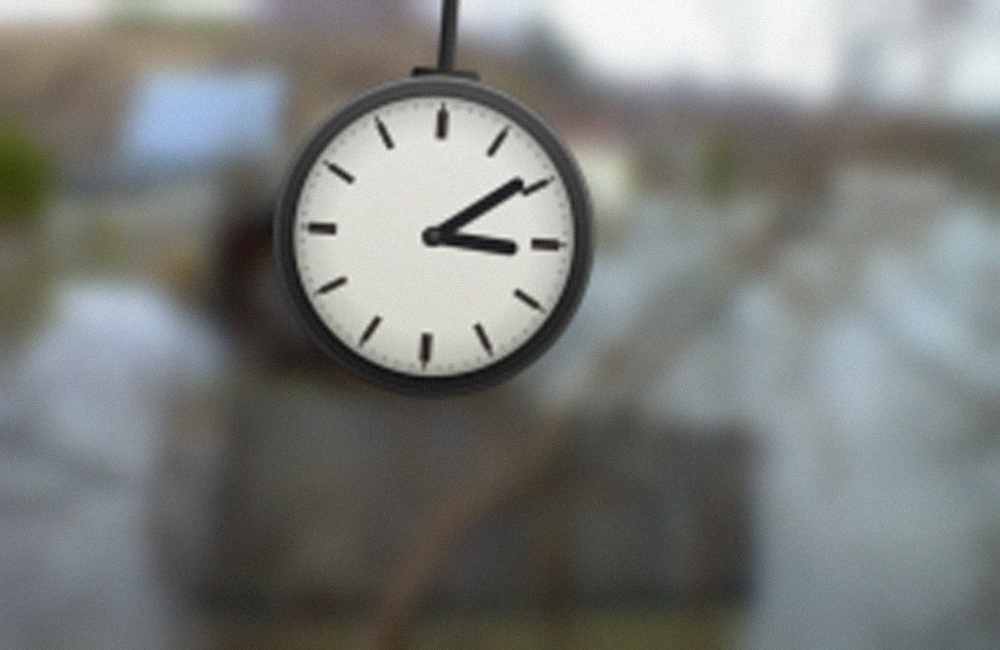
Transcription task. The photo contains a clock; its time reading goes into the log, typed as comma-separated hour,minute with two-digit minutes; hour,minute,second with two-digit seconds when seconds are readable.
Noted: 3,09
